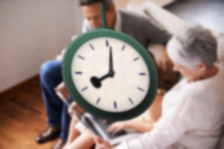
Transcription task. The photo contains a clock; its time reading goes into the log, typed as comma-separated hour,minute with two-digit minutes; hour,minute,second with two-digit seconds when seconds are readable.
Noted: 8,01
